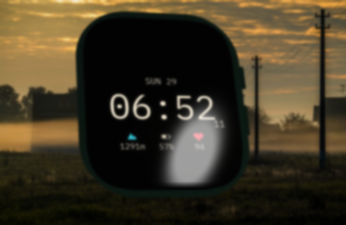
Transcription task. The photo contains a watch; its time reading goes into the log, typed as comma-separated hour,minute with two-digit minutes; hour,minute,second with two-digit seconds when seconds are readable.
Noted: 6,52
